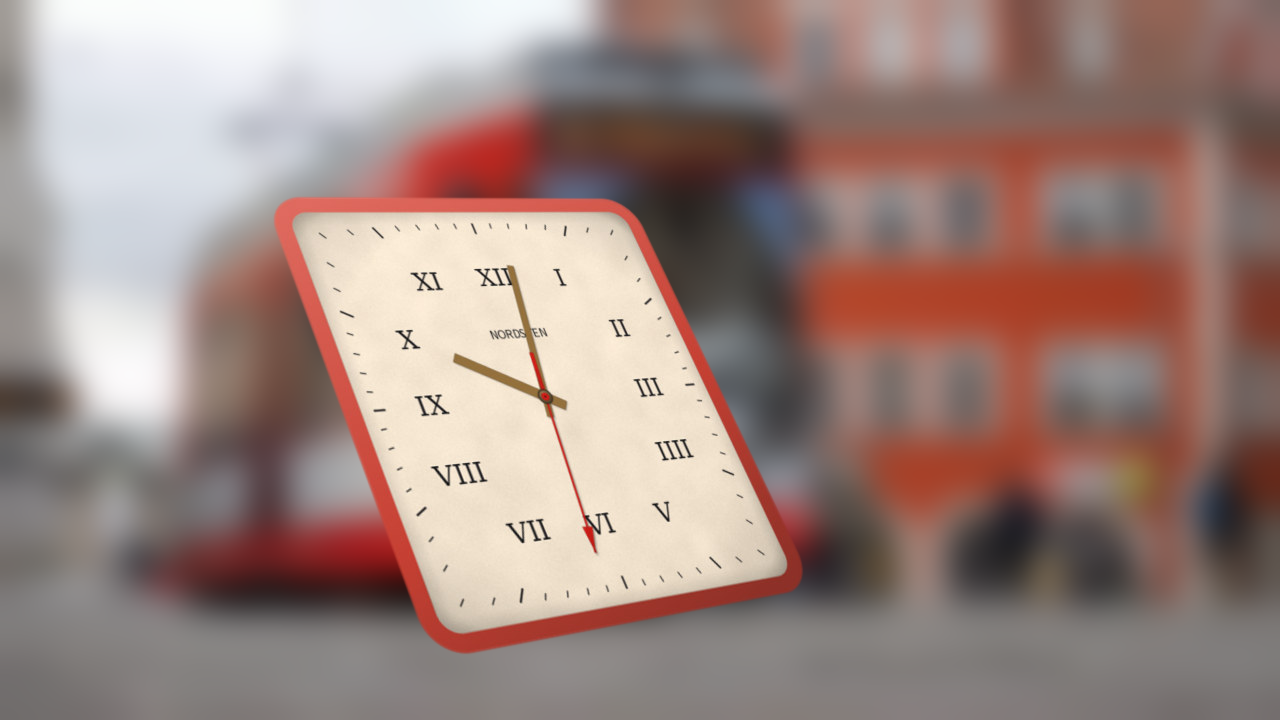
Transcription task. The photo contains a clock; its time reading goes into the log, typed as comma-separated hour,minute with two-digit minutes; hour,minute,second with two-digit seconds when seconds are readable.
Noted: 10,01,31
